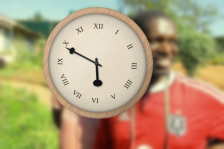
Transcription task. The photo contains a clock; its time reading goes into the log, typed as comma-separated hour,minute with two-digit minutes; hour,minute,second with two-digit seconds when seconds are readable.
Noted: 5,49
